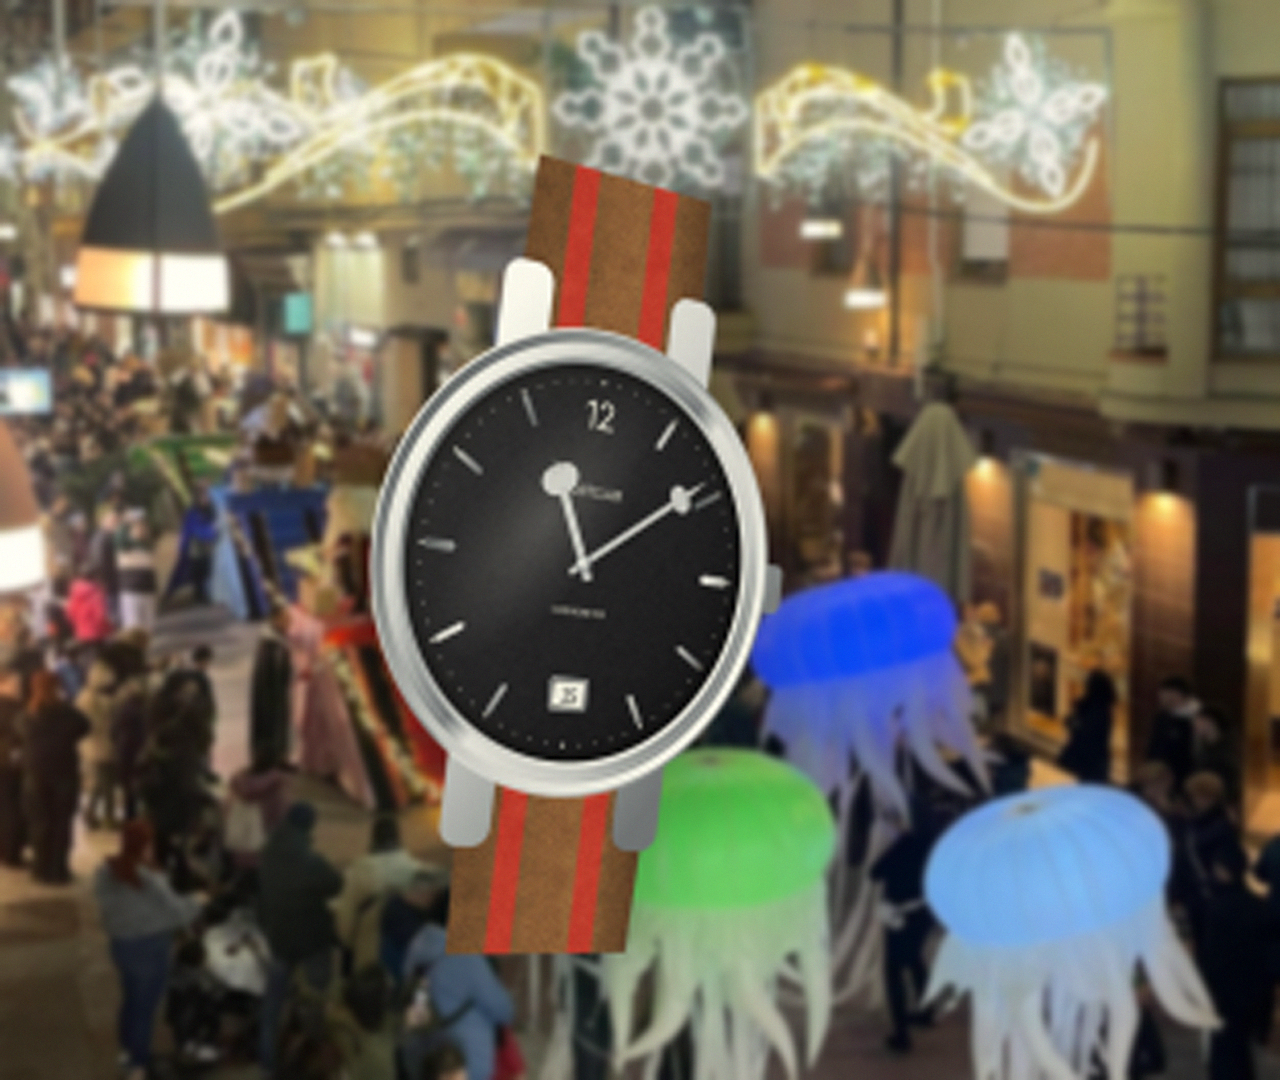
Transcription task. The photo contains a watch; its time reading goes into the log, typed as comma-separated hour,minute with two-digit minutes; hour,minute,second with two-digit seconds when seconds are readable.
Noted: 11,09
